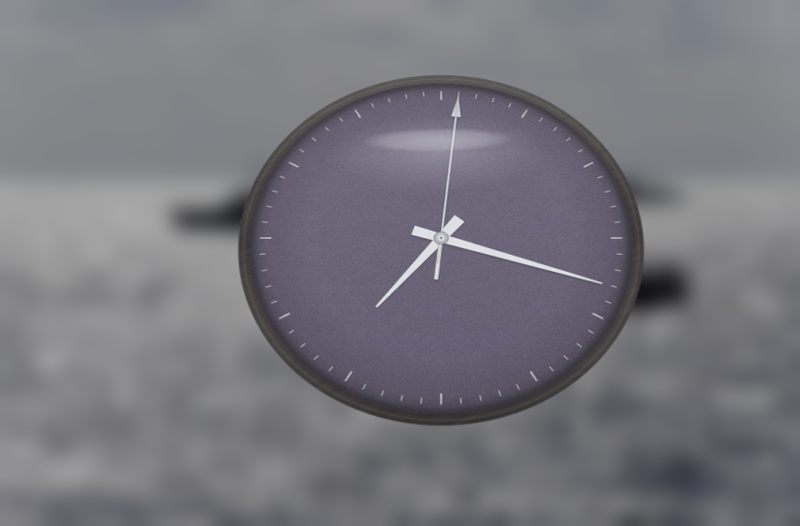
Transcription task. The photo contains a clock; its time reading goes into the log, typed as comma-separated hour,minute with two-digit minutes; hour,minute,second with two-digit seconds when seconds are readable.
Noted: 7,18,01
